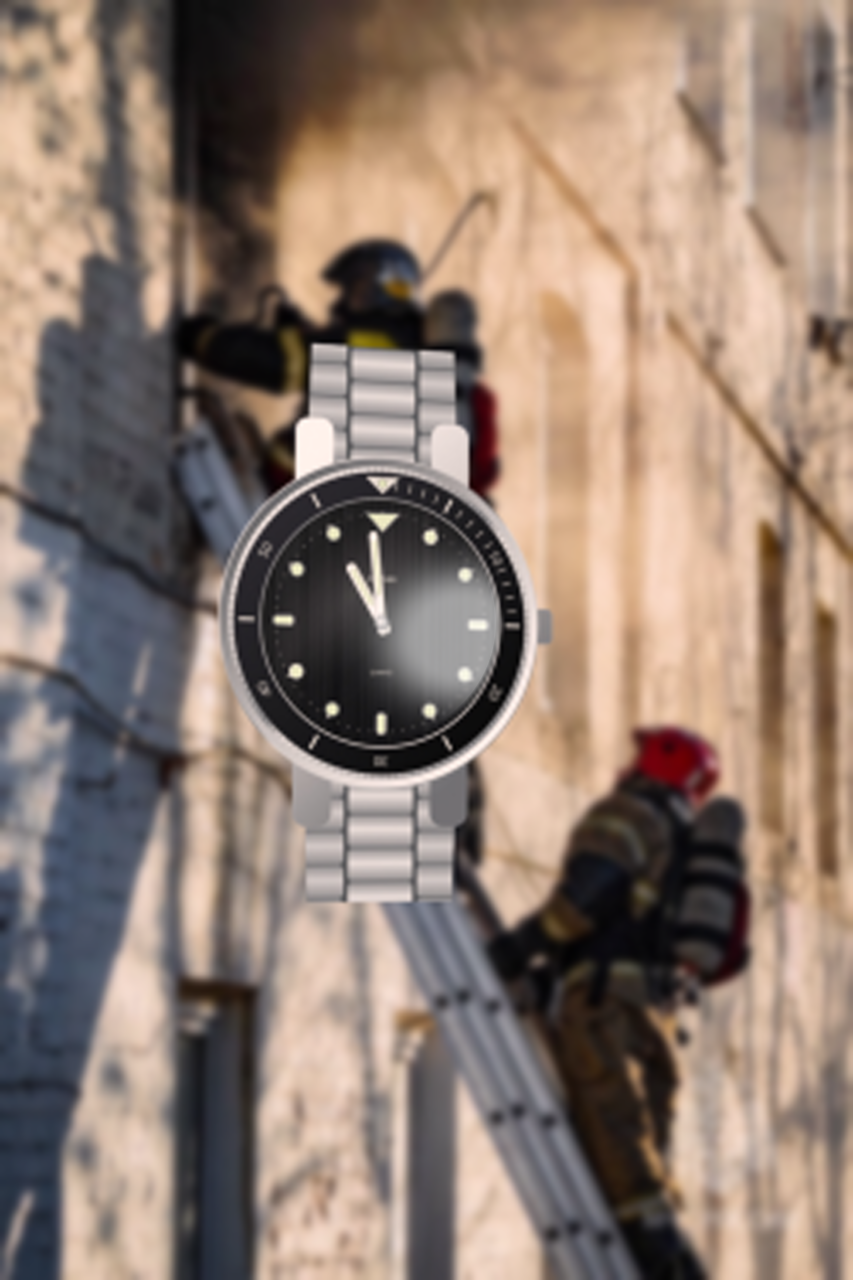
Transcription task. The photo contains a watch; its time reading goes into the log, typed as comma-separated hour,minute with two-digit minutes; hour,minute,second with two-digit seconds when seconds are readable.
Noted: 10,59
